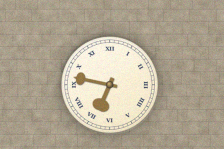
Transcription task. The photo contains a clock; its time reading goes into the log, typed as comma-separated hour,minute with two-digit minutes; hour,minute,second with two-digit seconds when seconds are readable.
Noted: 6,47
